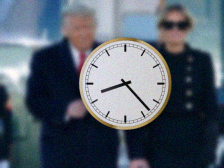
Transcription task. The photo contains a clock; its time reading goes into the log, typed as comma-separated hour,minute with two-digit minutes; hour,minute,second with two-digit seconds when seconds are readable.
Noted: 8,23
